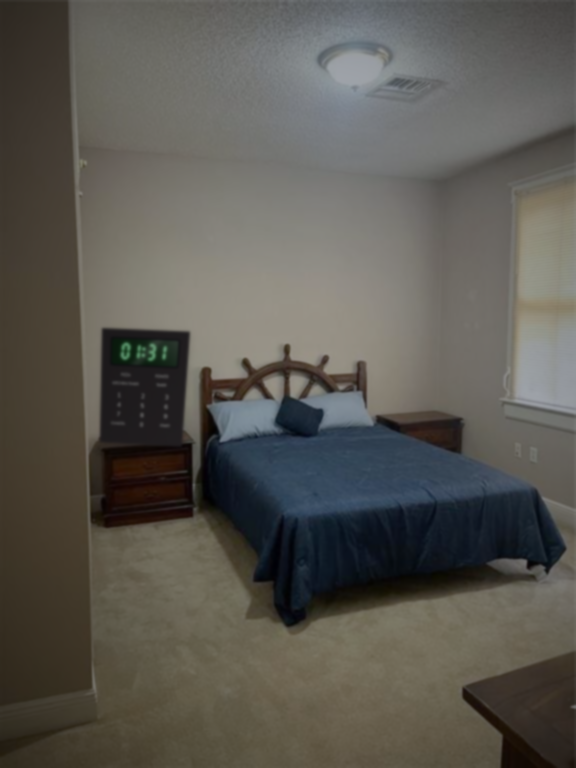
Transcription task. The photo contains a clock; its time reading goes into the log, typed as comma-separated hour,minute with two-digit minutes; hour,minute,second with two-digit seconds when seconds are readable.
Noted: 1,31
